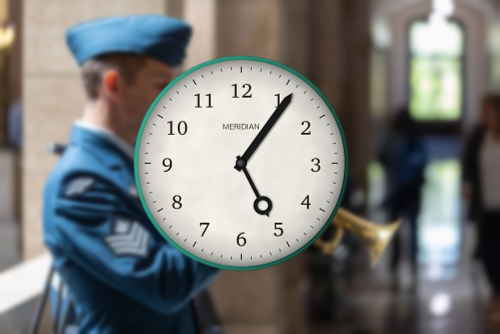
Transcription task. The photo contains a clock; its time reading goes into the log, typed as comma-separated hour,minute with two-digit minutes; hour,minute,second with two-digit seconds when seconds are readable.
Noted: 5,06
